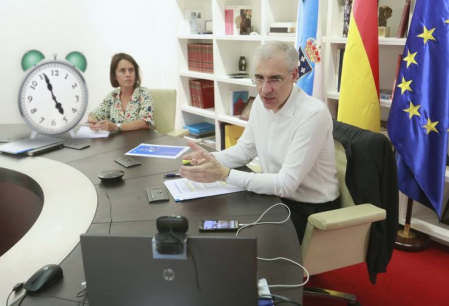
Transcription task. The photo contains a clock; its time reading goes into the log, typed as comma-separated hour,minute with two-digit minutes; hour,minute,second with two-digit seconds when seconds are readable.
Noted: 4,56
